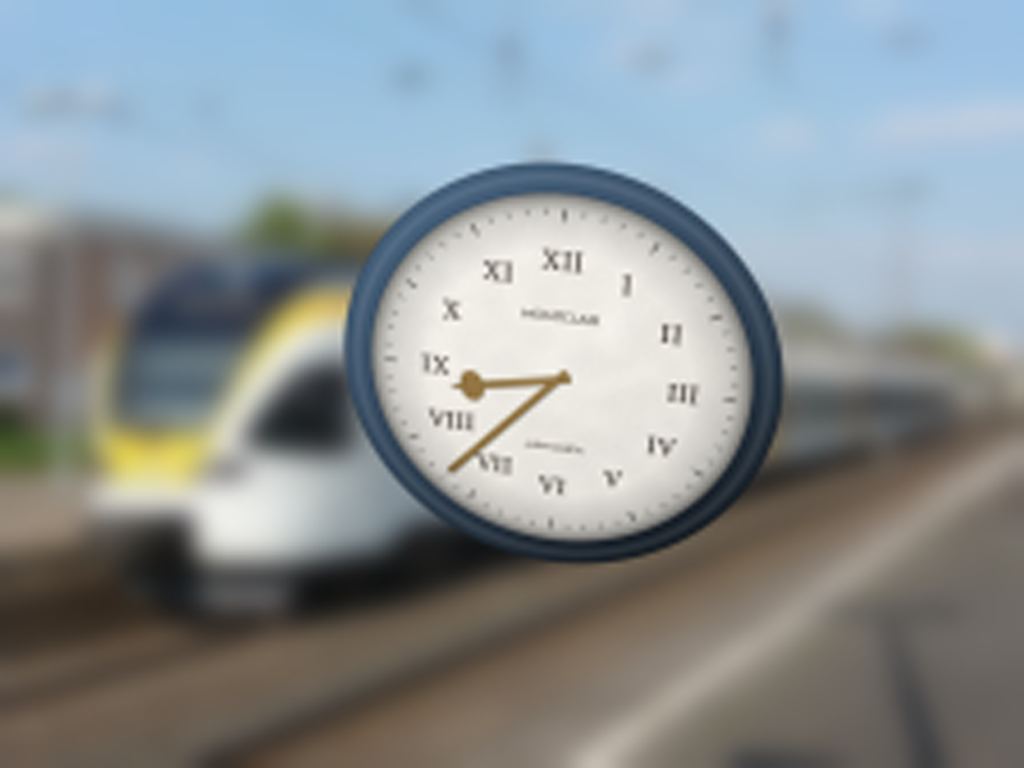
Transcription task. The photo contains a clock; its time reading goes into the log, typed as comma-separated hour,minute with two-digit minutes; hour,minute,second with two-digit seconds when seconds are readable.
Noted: 8,37
